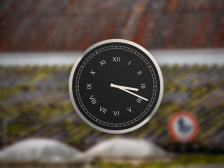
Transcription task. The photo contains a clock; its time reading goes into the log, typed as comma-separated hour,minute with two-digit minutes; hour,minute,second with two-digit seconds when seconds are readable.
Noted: 3,19
